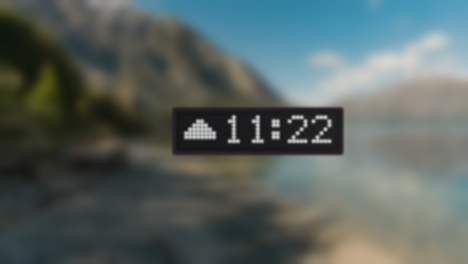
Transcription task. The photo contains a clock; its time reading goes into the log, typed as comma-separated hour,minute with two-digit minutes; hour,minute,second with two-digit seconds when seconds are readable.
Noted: 11,22
